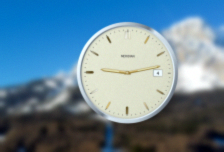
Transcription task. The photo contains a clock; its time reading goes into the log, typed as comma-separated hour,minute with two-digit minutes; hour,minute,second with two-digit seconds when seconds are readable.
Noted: 9,13
